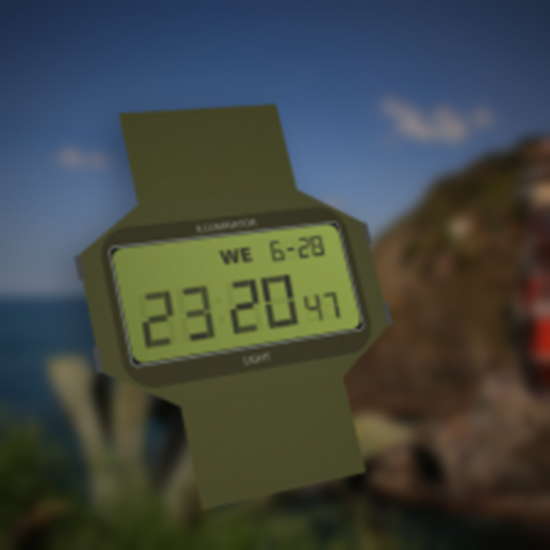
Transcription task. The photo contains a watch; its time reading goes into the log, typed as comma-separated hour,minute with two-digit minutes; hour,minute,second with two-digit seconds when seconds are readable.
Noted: 23,20,47
